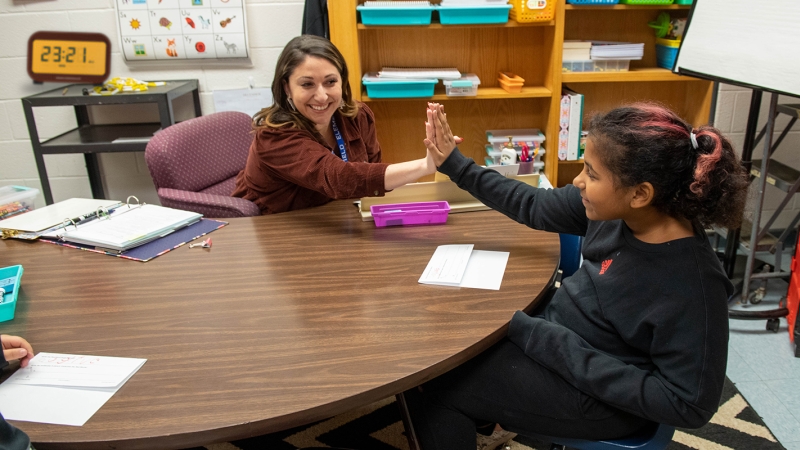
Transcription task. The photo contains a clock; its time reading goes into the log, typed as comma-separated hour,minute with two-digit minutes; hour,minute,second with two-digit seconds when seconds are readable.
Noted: 23,21
